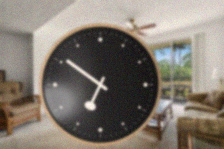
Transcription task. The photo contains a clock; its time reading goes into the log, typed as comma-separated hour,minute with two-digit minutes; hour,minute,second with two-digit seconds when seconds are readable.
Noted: 6,51
